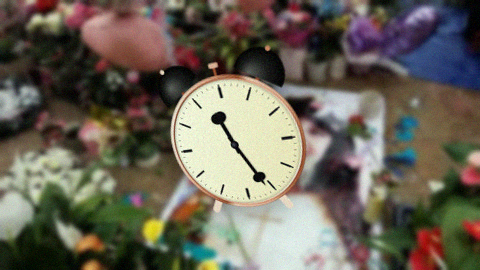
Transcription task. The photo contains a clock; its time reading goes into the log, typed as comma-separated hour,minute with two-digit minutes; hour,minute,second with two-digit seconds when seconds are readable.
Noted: 11,26
